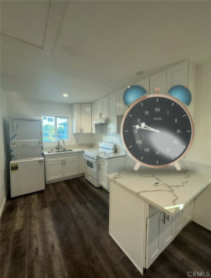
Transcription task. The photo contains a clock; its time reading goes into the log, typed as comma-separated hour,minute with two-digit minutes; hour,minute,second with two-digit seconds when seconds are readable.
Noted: 9,47
